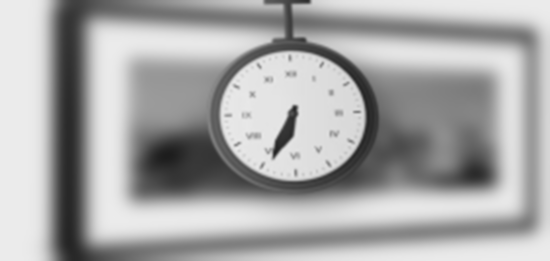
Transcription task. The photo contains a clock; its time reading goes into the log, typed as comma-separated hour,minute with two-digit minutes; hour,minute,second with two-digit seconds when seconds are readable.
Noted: 6,34
